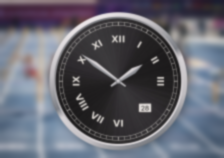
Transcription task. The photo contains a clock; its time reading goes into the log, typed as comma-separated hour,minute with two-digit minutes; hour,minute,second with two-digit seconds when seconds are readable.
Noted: 1,51
